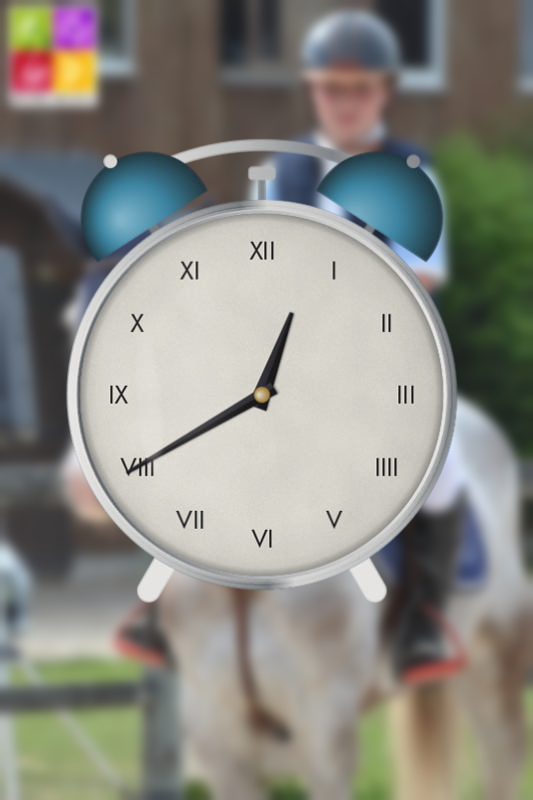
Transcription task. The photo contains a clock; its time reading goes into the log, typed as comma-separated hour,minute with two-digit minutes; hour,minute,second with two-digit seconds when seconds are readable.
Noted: 12,40
